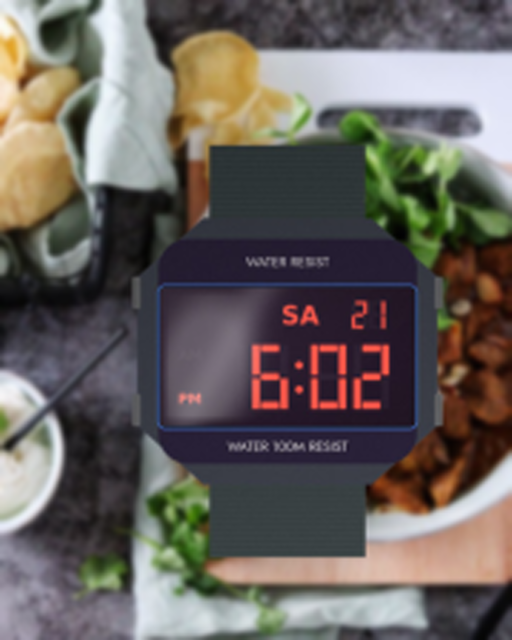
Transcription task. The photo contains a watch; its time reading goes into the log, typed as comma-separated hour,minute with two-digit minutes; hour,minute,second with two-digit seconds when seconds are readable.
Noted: 6,02
